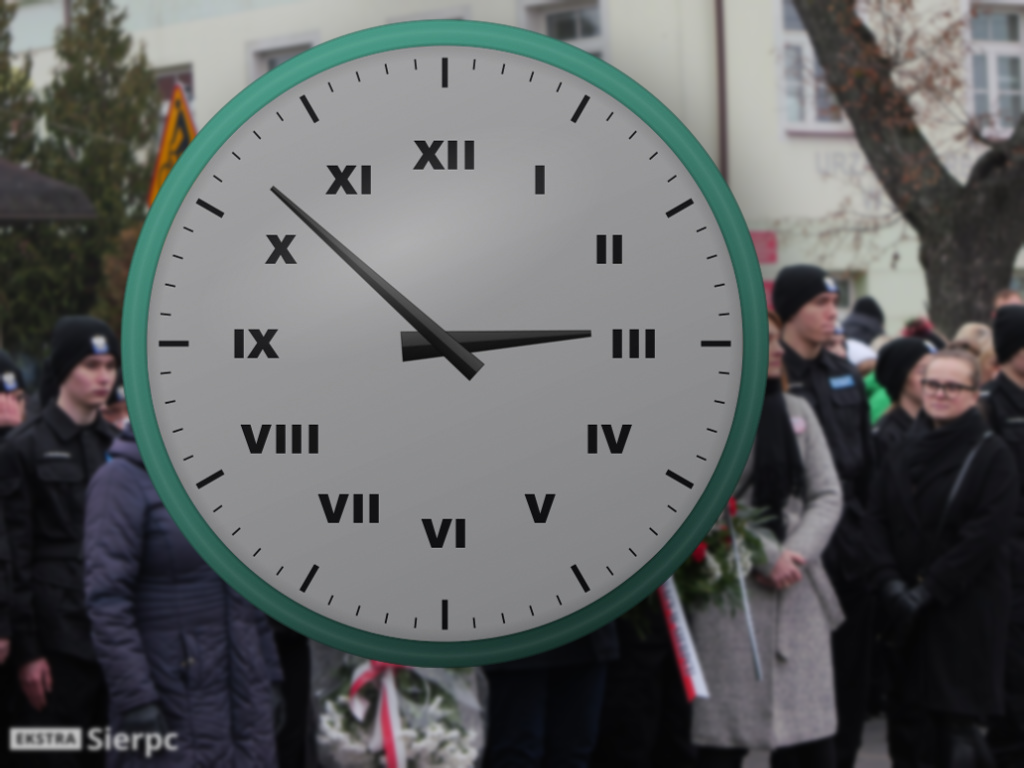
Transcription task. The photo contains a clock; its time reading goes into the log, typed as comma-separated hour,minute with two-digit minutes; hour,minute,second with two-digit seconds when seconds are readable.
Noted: 2,52
